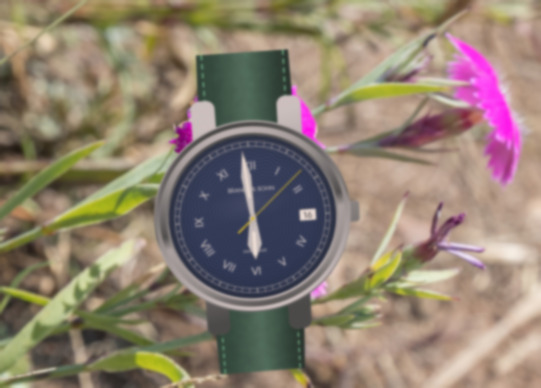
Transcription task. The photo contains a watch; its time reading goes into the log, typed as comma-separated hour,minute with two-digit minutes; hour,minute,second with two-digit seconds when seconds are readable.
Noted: 5,59,08
